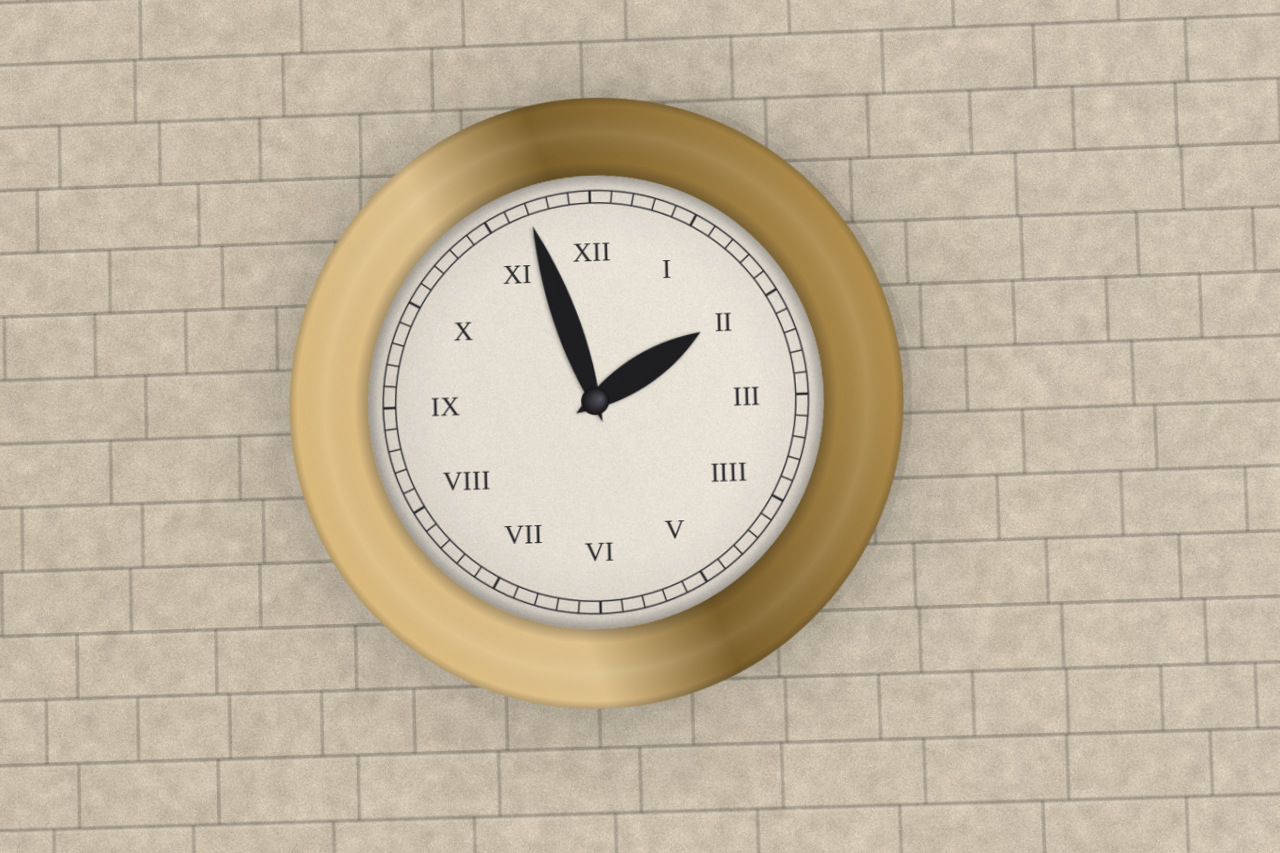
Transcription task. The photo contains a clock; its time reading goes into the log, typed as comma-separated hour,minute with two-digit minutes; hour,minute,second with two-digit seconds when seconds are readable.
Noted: 1,57
